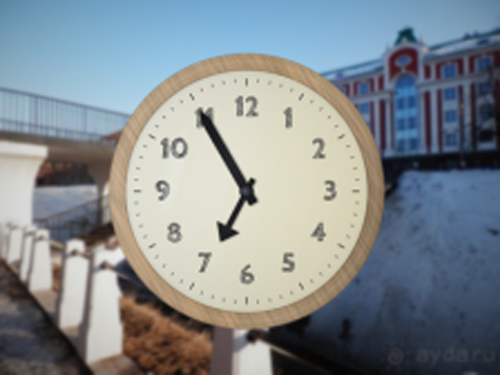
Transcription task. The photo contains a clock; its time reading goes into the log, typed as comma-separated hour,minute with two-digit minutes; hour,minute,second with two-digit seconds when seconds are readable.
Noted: 6,55
